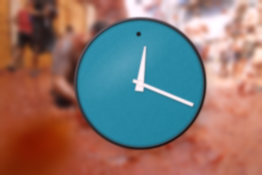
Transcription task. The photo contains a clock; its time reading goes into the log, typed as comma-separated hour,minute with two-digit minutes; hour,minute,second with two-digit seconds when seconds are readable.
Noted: 12,19
